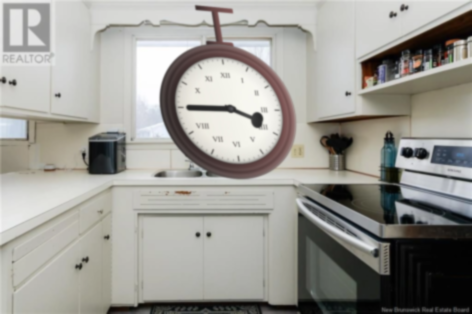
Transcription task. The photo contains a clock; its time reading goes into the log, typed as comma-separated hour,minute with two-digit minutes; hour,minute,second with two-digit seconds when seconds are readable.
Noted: 3,45
